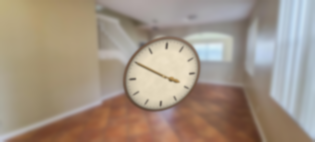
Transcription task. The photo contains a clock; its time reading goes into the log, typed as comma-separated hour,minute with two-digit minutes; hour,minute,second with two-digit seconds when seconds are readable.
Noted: 3,50
